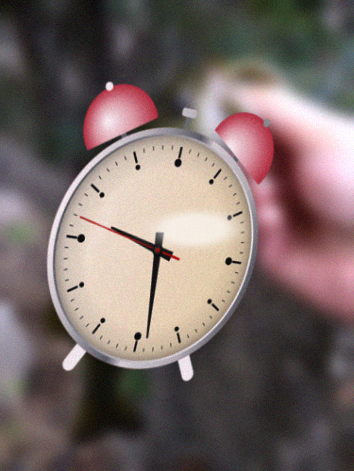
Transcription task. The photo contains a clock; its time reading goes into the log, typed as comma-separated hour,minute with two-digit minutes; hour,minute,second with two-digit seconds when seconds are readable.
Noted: 9,28,47
